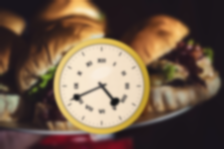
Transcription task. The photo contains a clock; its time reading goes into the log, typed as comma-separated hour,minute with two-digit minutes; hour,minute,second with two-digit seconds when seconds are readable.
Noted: 4,41
